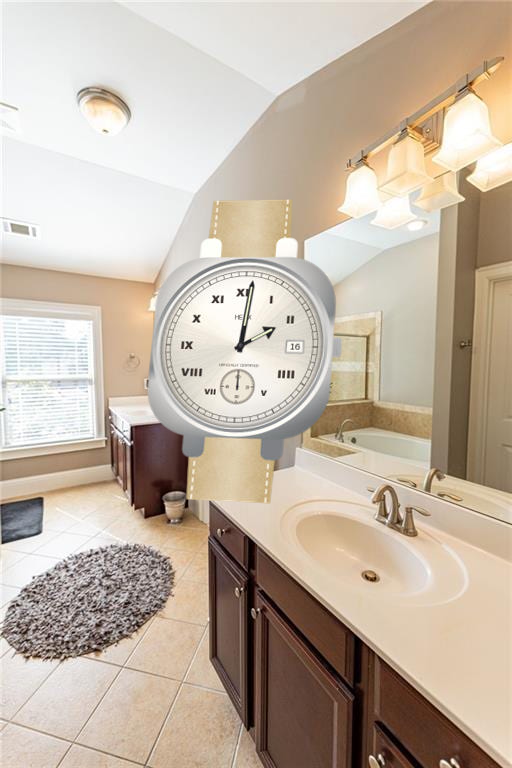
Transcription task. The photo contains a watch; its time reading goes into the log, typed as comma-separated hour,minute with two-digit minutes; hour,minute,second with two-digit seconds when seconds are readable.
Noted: 2,01
